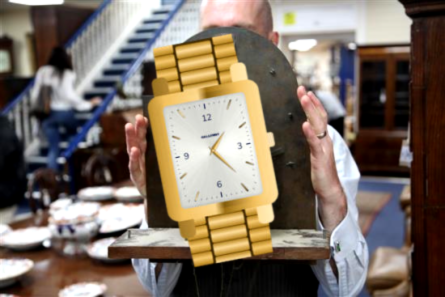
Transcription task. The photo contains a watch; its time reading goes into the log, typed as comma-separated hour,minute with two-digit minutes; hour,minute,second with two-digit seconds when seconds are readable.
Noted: 1,24
